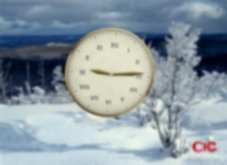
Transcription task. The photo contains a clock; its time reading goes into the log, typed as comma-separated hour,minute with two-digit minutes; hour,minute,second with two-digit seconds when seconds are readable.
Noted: 9,14
